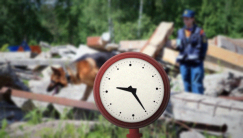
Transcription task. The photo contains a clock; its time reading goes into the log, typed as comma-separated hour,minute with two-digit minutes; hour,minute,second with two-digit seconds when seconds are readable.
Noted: 9,25
